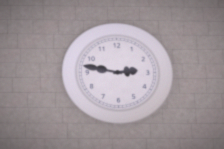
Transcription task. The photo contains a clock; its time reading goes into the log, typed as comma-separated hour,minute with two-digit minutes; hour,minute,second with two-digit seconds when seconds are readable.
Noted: 2,47
